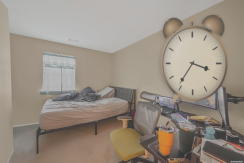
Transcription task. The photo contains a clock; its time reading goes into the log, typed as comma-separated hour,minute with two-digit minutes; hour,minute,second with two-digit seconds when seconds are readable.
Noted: 3,36
